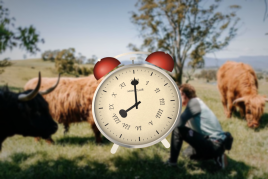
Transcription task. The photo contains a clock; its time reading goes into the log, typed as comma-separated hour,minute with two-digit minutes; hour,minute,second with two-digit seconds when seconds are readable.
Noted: 8,00
